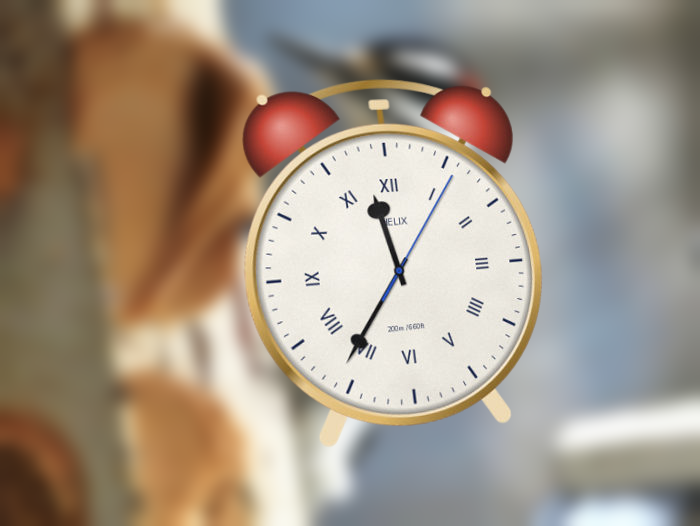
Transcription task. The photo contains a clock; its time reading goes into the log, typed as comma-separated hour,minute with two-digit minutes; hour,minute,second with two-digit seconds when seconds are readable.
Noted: 11,36,06
